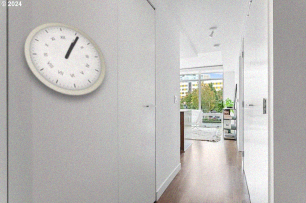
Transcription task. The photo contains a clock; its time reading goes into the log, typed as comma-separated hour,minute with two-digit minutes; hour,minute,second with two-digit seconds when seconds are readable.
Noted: 1,06
